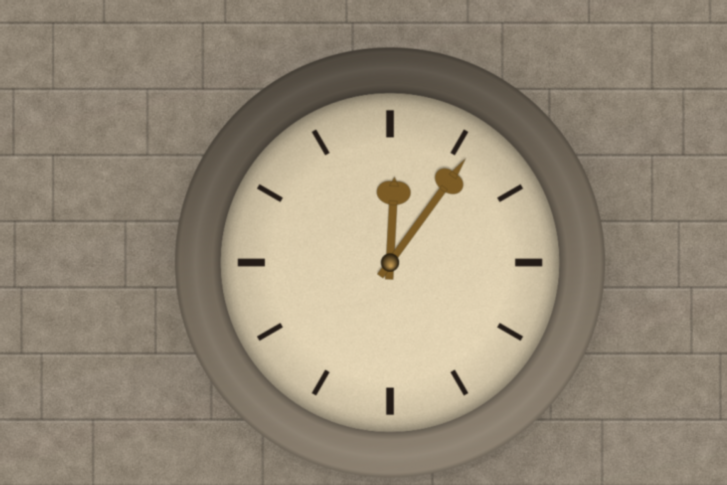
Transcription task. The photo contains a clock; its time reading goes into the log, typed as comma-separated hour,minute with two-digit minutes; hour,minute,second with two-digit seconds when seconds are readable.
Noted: 12,06
